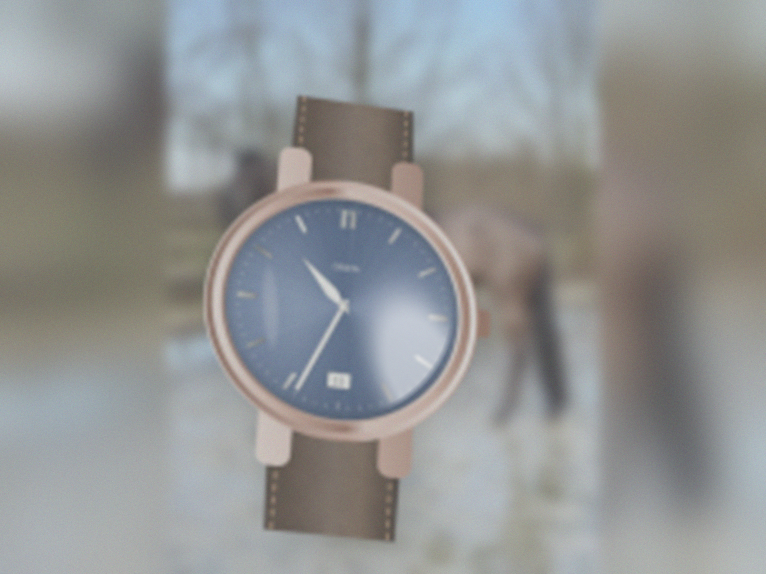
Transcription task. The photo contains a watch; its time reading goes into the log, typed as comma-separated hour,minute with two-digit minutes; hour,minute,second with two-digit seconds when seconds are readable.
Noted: 10,34
